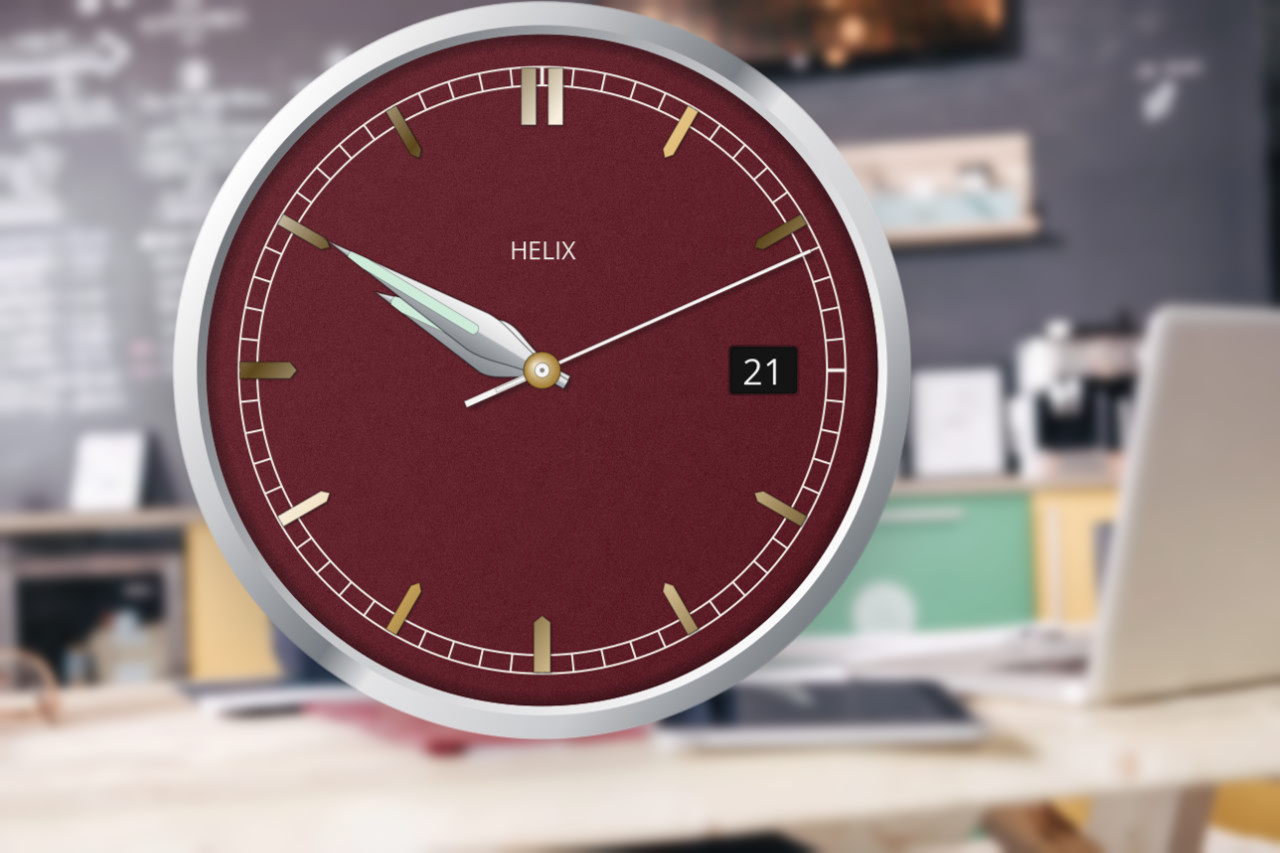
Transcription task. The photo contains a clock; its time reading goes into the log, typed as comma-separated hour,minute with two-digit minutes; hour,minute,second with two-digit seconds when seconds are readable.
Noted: 9,50,11
